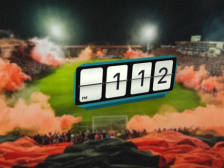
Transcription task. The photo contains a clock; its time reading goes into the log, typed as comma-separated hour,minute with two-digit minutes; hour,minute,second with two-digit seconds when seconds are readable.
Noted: 1,12
